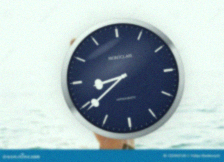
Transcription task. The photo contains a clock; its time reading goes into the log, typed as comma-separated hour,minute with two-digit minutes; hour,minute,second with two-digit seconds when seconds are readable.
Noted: 8,39
